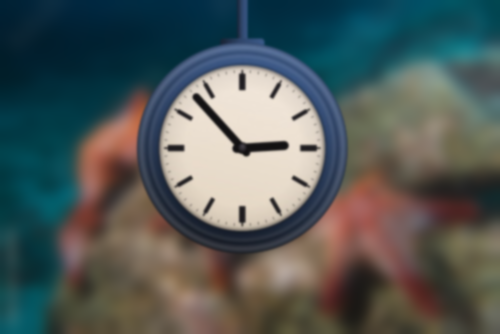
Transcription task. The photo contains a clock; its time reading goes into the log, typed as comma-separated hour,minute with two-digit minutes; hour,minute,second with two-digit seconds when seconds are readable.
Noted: 2,53
